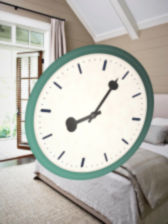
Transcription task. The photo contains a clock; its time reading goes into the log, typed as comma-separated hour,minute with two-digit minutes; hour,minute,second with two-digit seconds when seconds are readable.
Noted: 8,04
